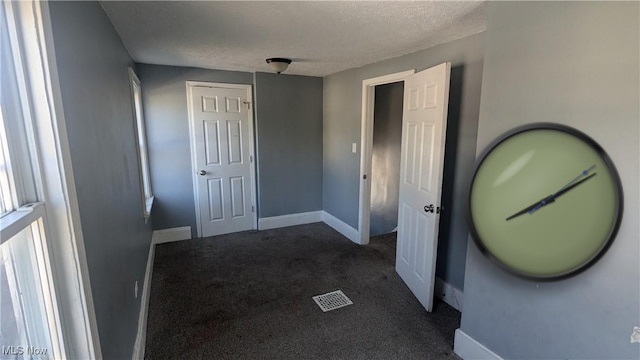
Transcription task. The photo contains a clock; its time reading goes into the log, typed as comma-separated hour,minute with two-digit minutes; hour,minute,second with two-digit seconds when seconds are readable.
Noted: 8,10,09
